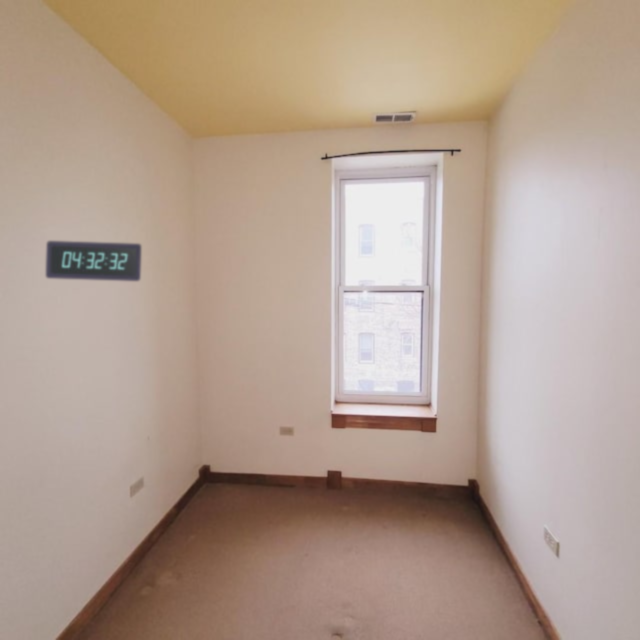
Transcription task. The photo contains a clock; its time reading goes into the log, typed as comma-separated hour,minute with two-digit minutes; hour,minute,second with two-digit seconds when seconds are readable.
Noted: 4,32,32
